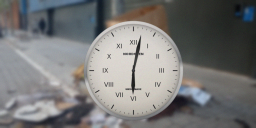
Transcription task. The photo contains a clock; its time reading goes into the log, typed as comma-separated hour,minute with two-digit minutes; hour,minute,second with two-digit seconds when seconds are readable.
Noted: 6,02
